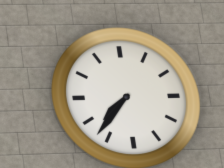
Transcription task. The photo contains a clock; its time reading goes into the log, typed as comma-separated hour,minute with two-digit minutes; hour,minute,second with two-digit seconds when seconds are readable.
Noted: 7,37
